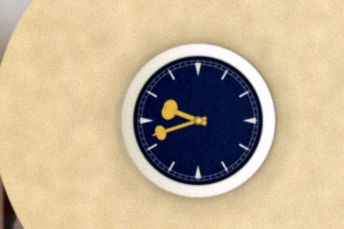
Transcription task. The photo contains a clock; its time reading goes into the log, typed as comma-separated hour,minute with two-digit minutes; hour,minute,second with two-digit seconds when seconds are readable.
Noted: 9,42
